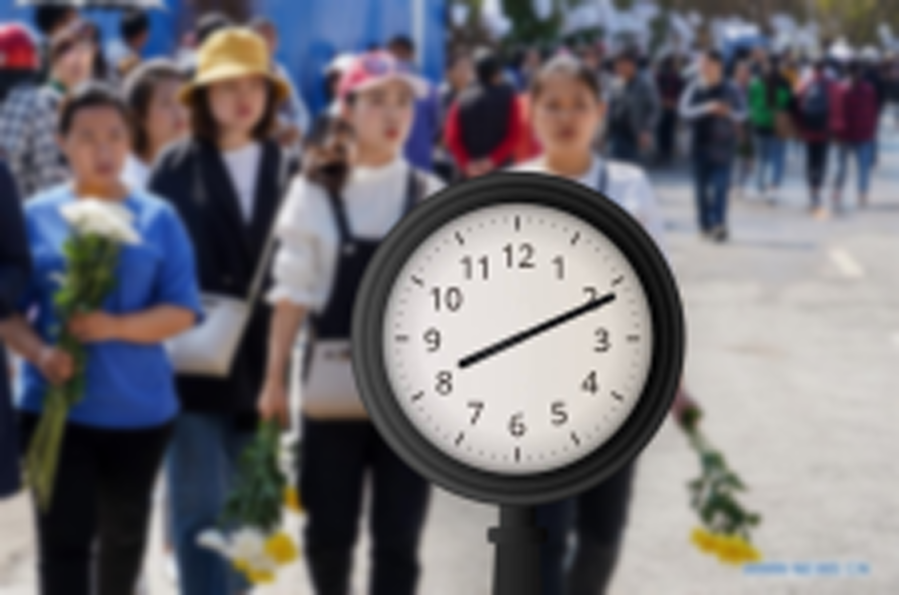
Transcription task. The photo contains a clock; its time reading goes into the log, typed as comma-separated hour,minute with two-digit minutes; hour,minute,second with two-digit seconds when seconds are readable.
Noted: 8,11
